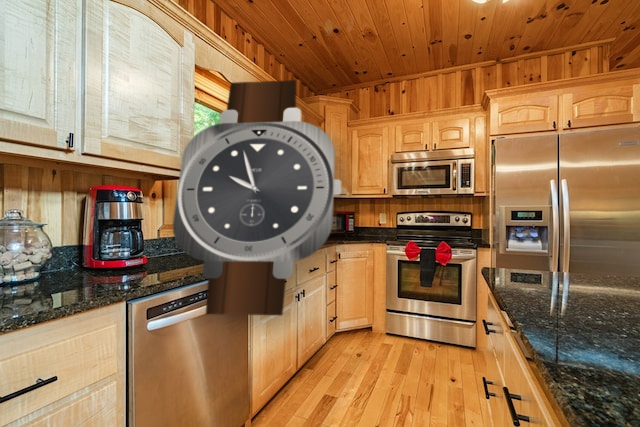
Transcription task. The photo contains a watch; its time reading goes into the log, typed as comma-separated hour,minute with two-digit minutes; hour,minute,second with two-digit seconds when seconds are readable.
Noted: 9,57
